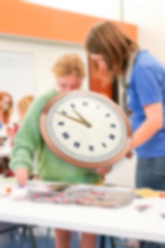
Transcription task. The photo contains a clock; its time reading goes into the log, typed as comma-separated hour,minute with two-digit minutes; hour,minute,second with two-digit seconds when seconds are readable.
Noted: 10,49
